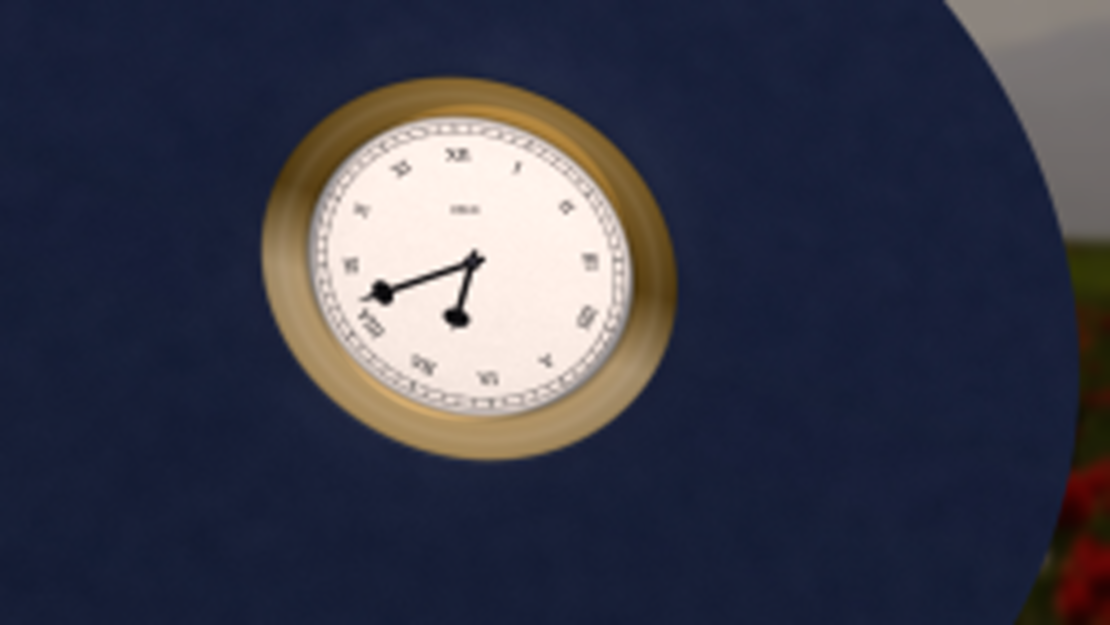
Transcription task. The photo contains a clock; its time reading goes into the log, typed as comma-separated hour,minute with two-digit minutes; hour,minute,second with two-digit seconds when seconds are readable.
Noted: 6,42
